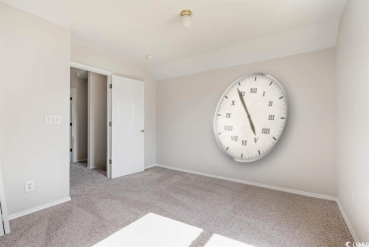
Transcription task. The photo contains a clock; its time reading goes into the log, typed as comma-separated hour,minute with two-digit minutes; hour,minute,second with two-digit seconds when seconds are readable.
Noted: 4,54
